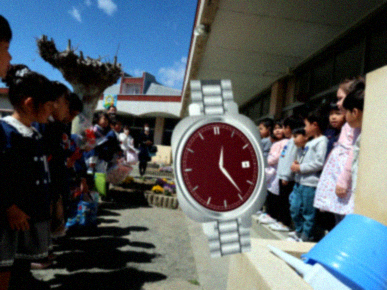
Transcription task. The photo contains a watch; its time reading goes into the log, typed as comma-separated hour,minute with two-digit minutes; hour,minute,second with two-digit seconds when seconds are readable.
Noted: 12,24
